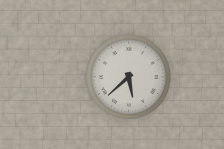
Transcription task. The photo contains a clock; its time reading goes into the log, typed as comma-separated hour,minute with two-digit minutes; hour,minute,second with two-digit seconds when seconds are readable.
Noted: 5,38
